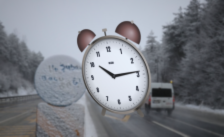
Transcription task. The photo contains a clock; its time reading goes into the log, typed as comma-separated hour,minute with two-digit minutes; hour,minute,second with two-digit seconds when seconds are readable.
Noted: 10,14
